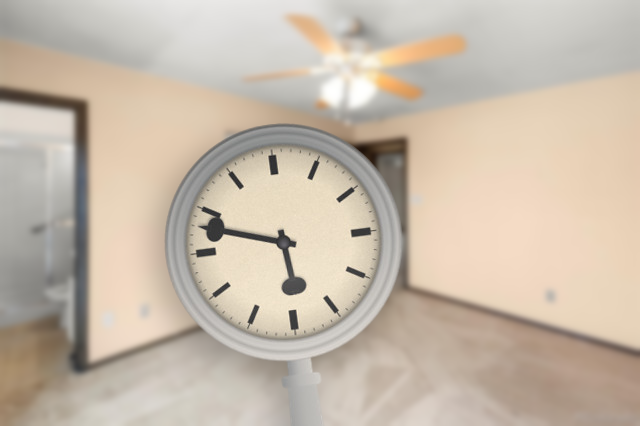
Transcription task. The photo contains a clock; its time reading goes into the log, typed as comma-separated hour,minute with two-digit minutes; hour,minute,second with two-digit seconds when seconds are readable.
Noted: 5,48
